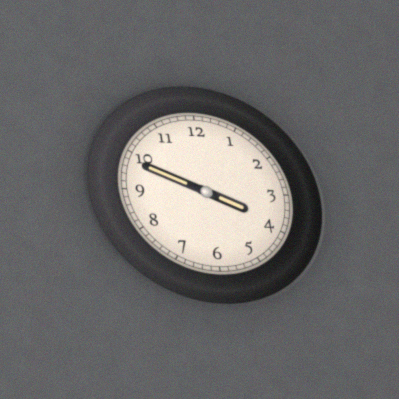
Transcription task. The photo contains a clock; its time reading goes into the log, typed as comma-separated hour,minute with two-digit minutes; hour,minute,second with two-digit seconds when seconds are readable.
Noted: 3,49
